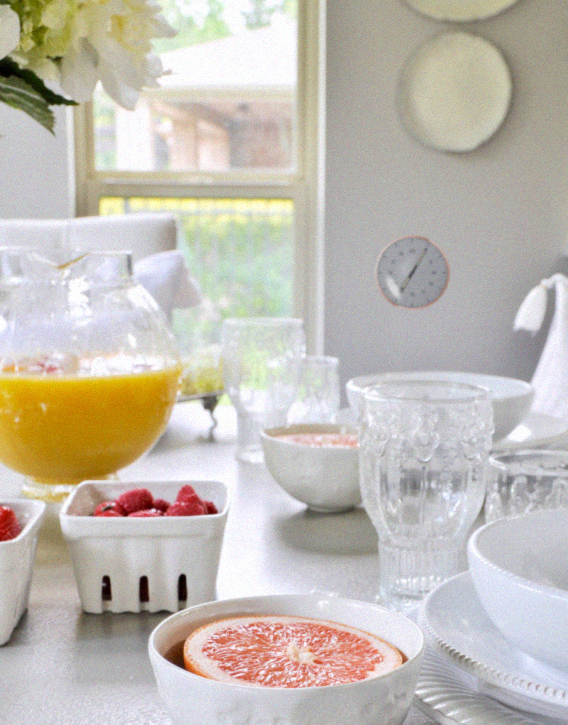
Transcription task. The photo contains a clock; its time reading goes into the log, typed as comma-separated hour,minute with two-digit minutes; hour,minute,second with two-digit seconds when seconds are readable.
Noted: 7,05
